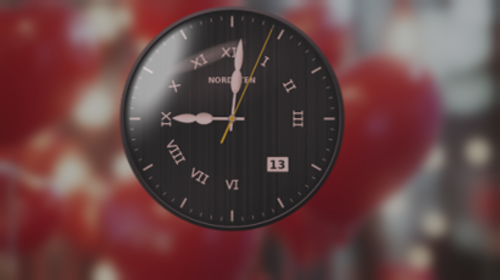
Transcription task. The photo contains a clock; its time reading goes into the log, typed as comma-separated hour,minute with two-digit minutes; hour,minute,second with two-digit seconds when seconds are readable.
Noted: 9,01,04
